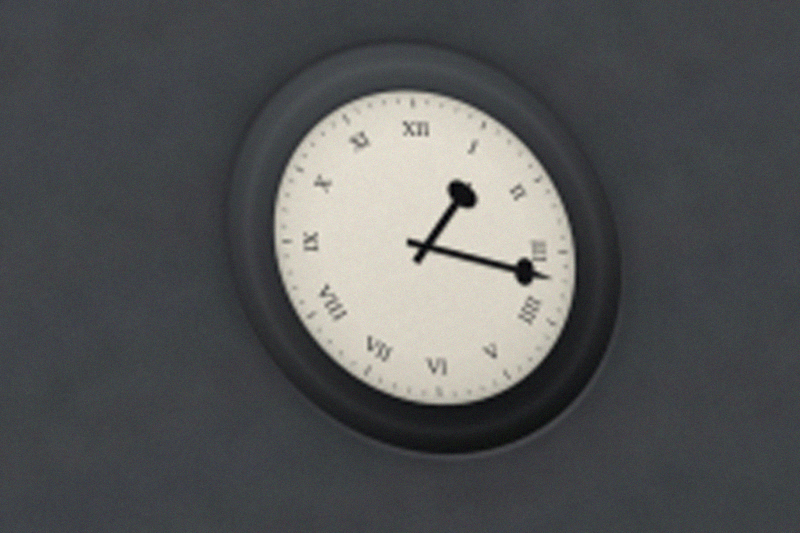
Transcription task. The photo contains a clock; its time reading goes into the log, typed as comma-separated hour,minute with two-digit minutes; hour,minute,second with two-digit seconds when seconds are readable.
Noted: 1,17
